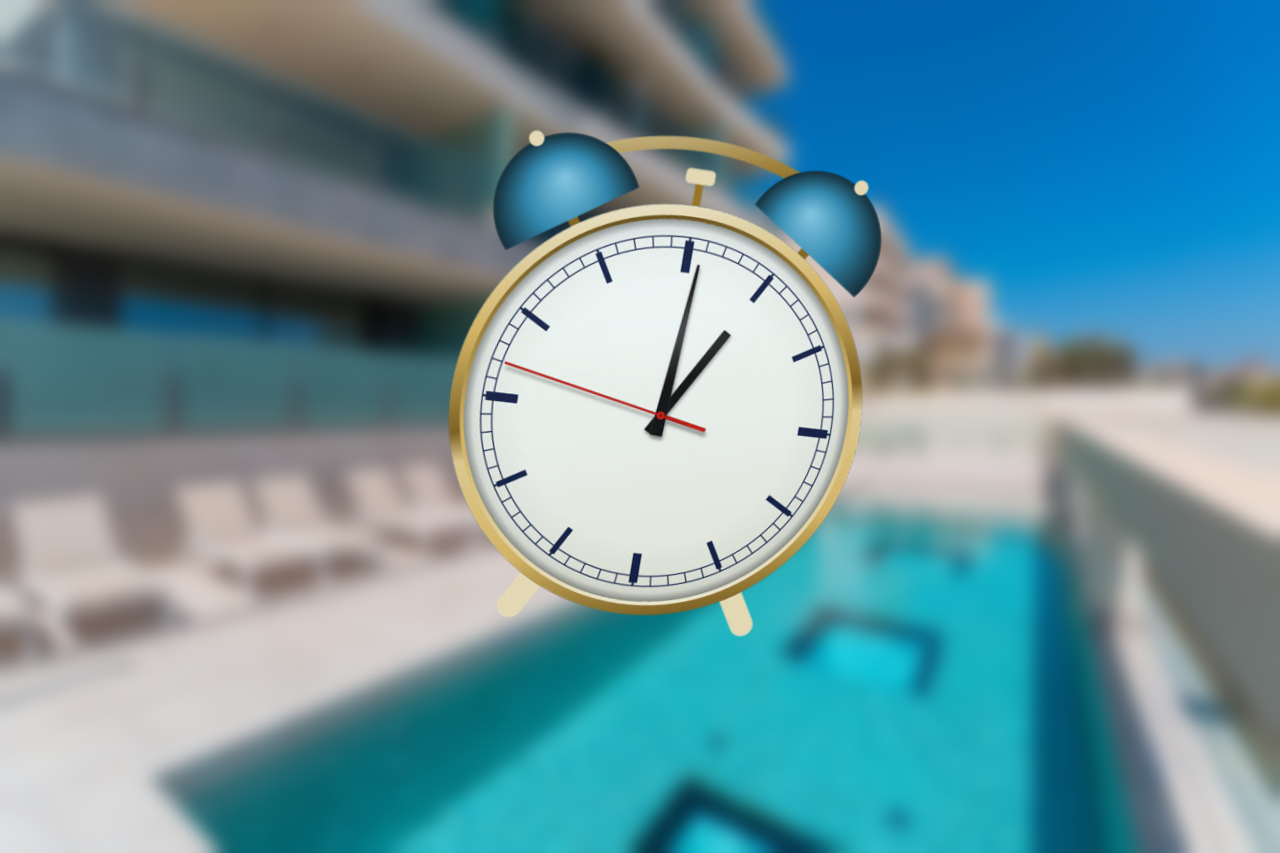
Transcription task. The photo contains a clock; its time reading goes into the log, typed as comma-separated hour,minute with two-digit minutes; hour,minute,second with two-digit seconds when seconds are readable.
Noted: 1,00,47
